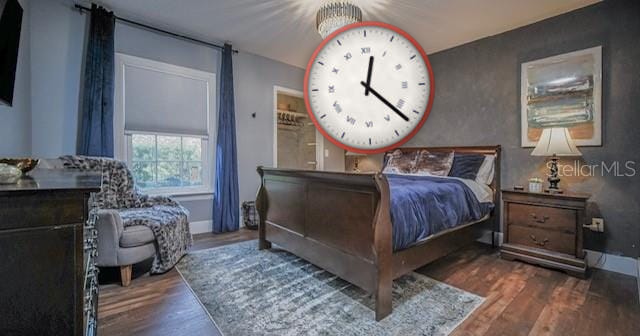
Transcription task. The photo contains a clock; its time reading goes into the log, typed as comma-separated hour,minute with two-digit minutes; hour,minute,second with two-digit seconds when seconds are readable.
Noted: 12,22
